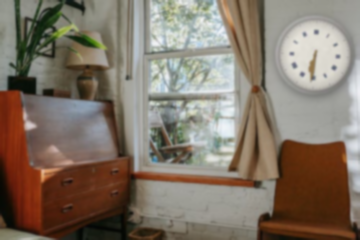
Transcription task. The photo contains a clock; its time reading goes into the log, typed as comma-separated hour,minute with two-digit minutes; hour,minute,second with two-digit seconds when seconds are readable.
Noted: 6,31
